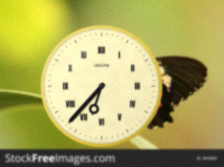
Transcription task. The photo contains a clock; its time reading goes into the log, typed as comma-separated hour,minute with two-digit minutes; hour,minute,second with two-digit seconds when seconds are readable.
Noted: 6,37
